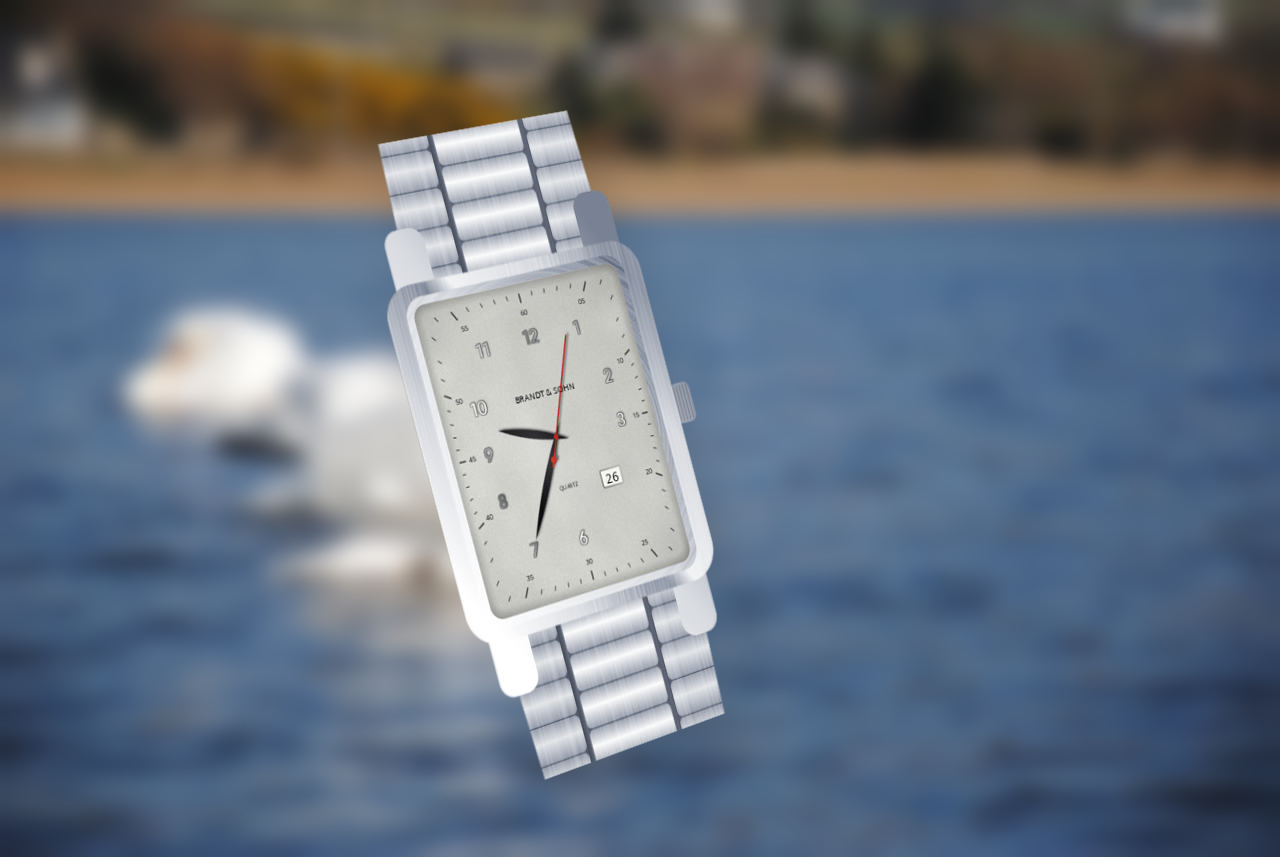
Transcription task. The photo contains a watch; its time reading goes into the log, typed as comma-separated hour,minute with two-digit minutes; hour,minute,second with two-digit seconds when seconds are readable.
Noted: 9,35,04
